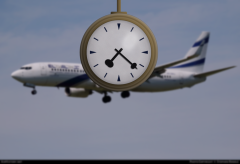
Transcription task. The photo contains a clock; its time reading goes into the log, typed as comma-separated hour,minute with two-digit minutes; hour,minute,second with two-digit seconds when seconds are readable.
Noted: 7,22
